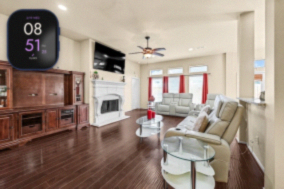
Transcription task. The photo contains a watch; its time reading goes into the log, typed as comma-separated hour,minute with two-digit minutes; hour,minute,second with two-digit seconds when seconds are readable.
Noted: 8,51
